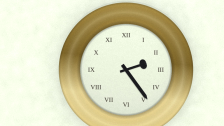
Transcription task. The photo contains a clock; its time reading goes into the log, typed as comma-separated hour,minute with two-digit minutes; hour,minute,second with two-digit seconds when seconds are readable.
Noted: 2,24
